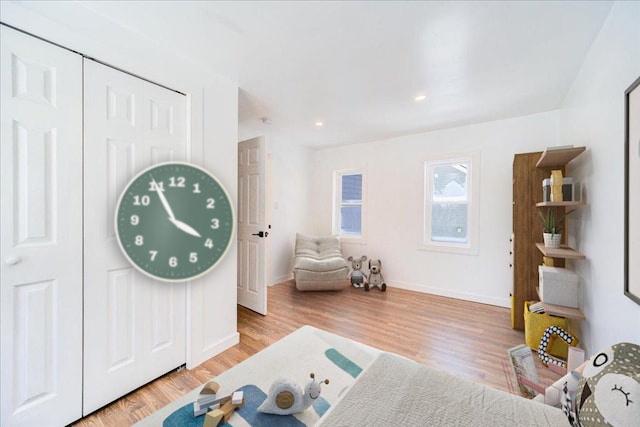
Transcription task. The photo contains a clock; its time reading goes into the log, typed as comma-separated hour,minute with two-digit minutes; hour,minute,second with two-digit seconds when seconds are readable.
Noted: 3,55
